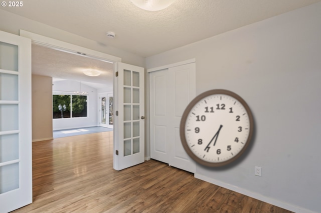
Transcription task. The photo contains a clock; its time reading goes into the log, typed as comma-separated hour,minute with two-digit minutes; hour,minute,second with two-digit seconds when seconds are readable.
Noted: 6,36
